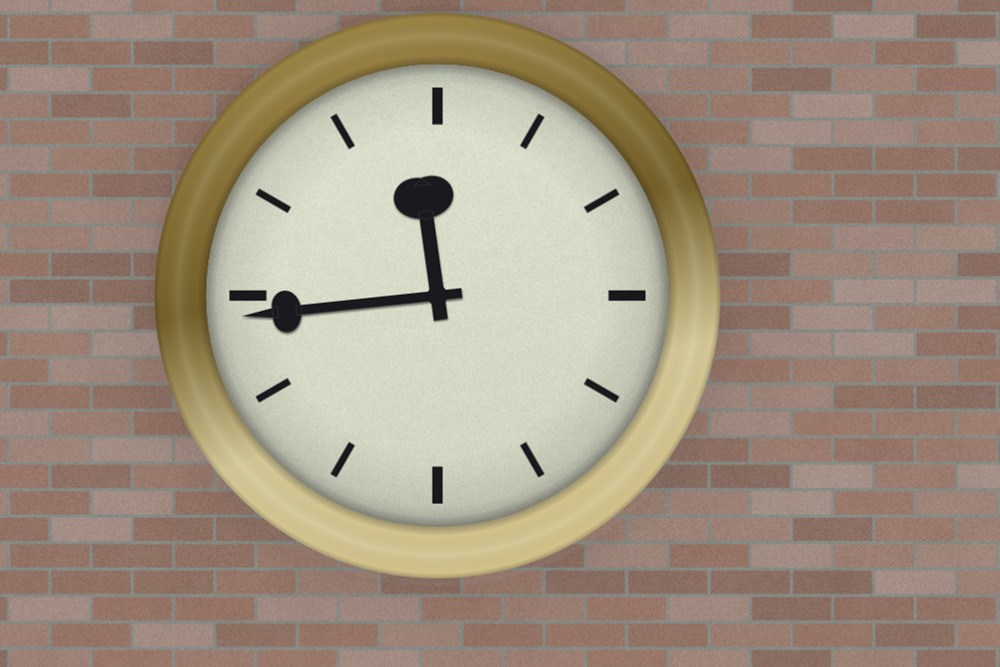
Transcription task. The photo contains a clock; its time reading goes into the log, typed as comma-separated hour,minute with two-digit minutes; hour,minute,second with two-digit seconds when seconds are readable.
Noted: 11,44
